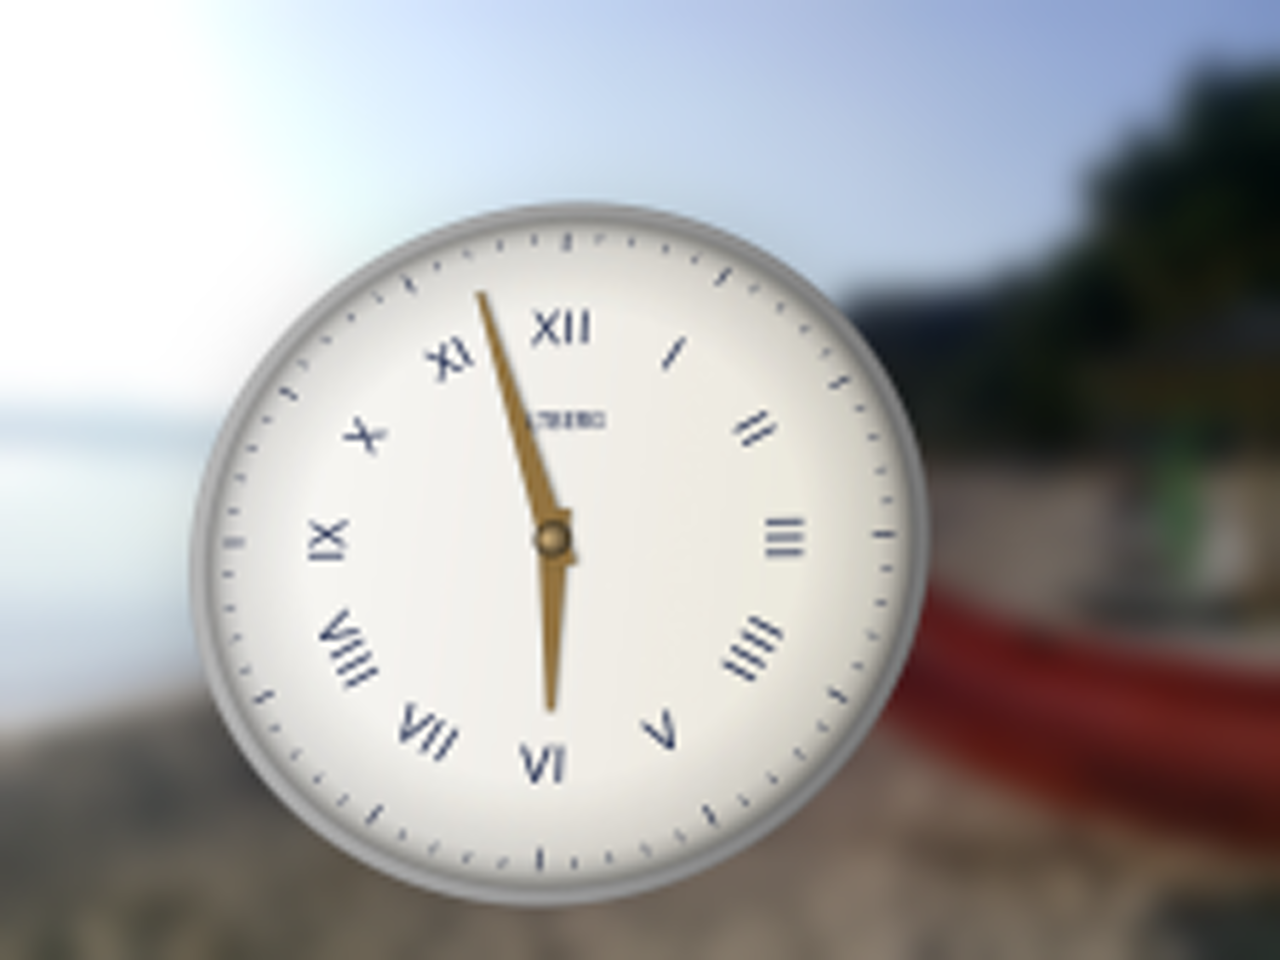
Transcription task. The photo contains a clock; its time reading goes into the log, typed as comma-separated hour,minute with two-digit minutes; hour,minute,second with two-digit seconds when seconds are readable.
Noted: 5,57
